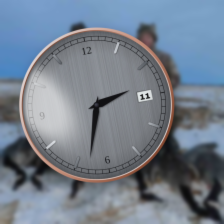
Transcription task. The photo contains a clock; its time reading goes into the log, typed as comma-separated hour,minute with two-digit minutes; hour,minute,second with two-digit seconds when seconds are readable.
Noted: 2,33
